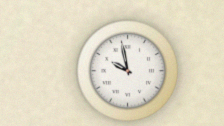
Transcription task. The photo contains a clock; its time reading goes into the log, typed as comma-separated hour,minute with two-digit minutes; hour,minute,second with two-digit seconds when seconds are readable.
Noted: 9,58
